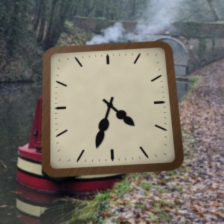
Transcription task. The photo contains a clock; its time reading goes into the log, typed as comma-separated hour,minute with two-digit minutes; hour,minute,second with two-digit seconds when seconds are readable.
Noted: 4,33
